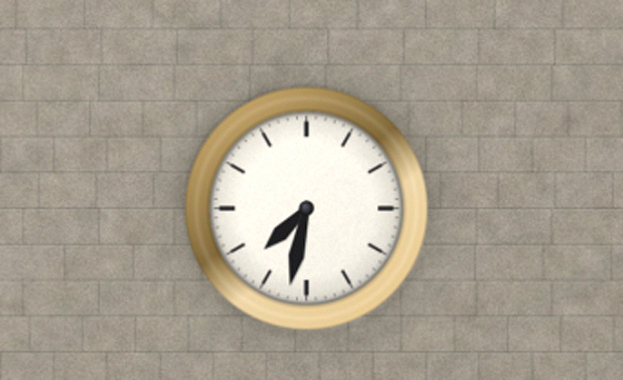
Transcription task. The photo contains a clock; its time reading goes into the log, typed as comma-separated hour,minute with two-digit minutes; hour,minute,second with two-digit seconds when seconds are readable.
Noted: 7,32
